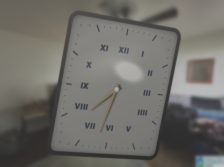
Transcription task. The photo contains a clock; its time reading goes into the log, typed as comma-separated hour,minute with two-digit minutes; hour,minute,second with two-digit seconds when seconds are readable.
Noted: 7,32
